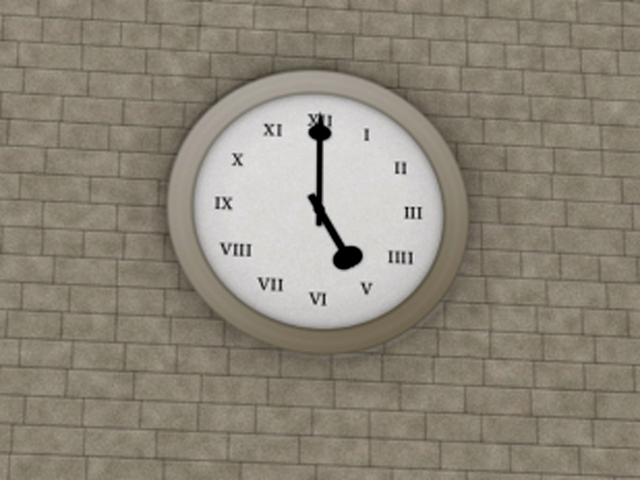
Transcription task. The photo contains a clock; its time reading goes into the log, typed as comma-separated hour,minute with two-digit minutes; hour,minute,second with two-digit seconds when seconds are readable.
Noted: 5,00
